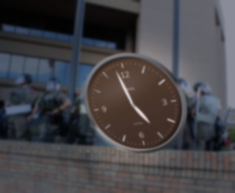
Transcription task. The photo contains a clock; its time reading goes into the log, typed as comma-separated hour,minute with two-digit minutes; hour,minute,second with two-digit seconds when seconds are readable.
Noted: 4,58
